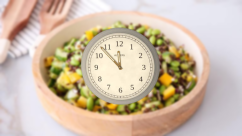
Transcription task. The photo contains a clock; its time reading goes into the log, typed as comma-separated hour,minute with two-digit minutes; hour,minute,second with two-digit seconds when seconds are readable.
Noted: 11,53
